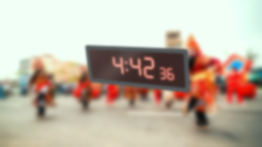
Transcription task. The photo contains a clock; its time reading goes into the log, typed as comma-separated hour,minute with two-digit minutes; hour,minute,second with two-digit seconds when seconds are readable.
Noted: 4,42
